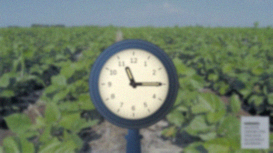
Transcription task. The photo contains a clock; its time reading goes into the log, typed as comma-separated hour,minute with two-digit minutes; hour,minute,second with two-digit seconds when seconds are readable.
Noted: 11,15
